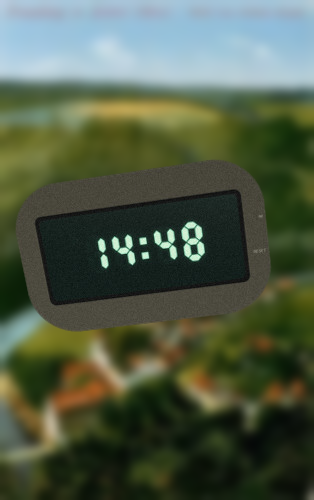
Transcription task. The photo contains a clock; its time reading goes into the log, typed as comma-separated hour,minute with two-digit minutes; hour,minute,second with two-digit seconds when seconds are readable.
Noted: 14,48
